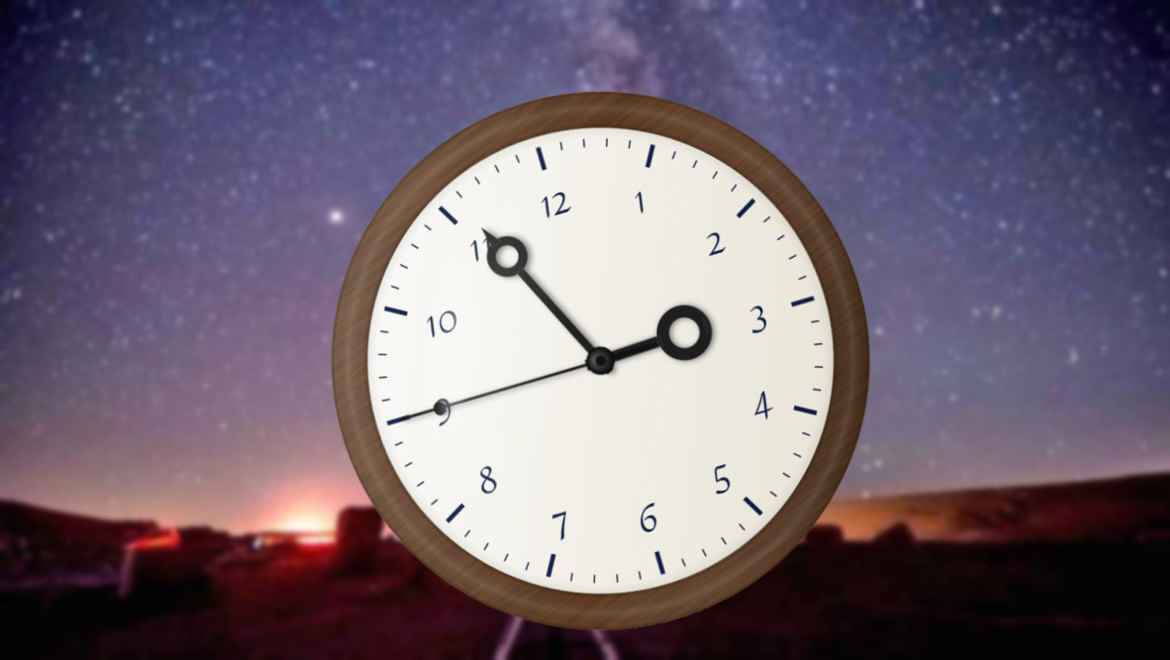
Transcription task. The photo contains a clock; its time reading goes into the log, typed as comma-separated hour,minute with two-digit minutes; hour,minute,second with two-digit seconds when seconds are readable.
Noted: 2,55,45
